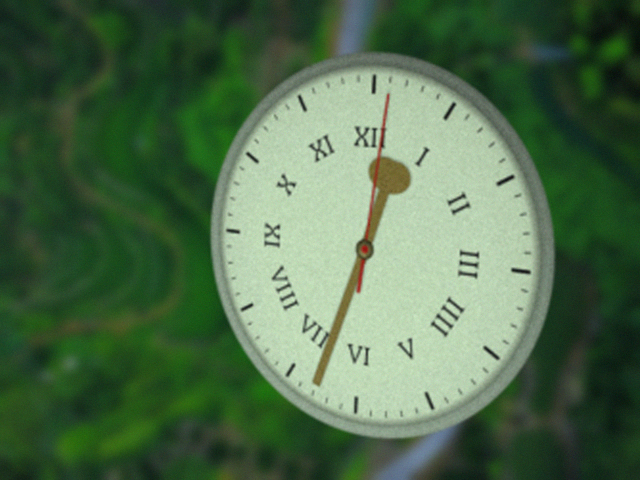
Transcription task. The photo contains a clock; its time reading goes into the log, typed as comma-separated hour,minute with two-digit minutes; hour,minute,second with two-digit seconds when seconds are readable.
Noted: 12,33,01
